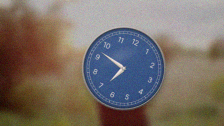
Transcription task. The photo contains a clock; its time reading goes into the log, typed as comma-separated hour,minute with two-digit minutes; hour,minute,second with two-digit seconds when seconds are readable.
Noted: 6,47
